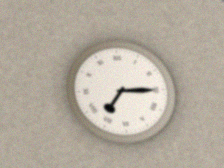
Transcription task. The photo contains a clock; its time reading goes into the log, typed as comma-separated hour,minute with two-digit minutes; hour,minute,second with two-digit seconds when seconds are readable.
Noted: 7,15
